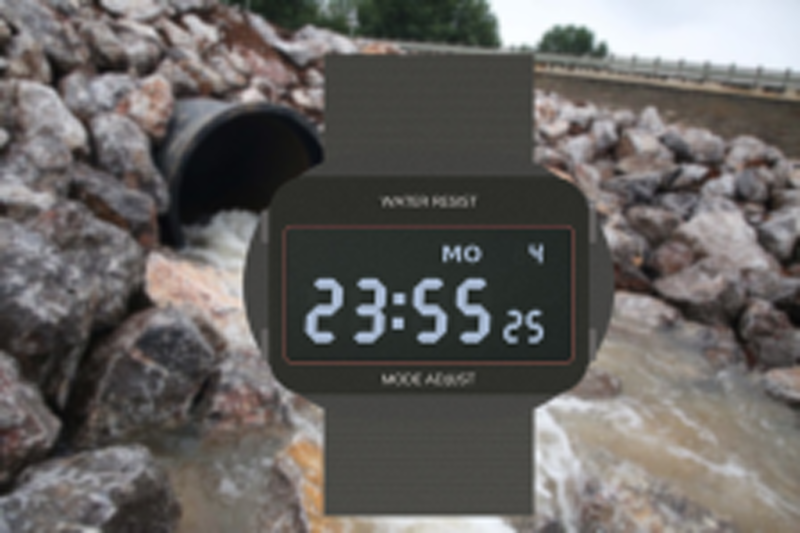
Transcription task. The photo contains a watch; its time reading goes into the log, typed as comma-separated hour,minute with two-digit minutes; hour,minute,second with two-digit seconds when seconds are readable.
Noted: 23,55,25
